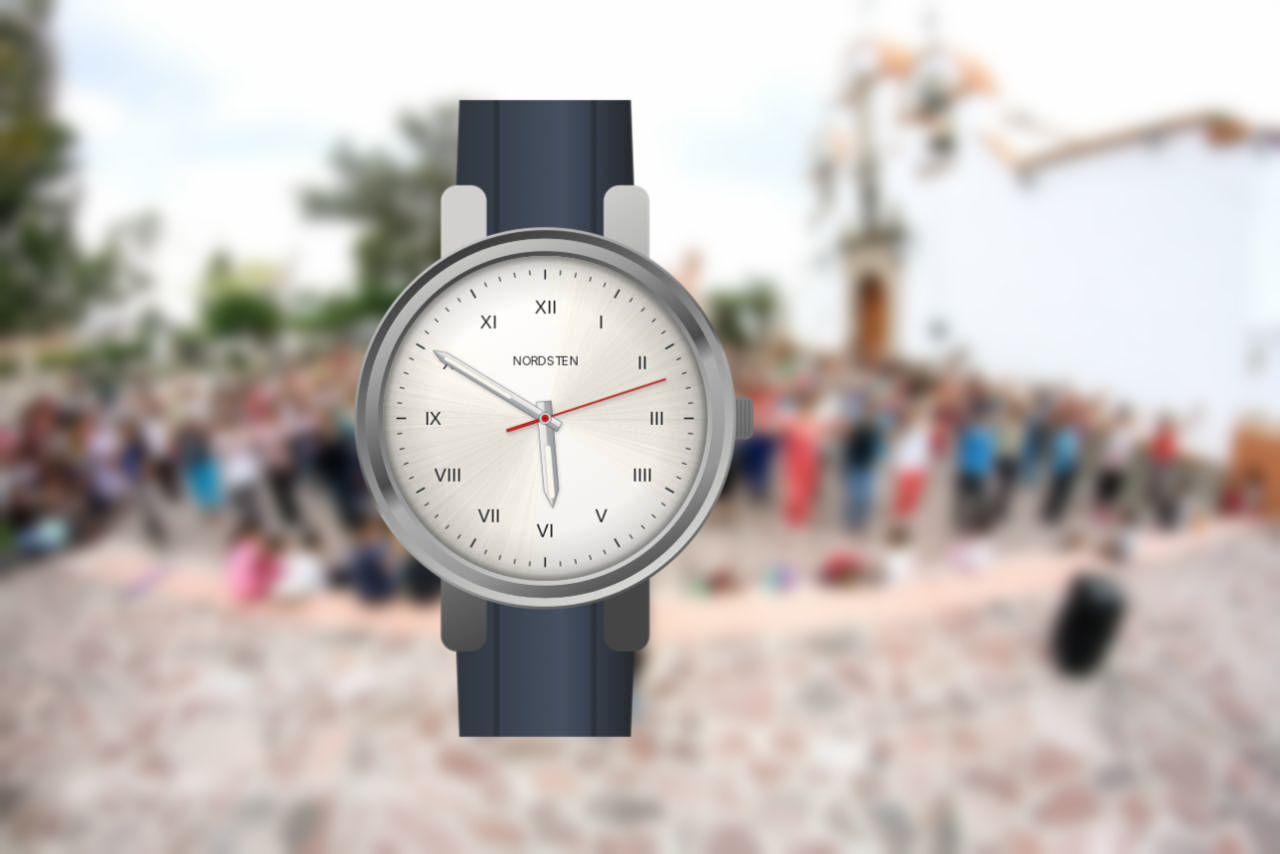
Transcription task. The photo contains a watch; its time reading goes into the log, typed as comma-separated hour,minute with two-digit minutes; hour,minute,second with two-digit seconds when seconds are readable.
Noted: 5,50,12
